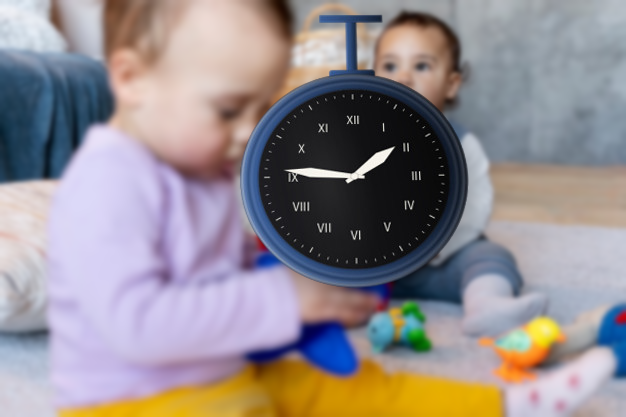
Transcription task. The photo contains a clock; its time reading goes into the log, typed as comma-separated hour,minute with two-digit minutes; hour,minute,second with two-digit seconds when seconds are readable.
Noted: 1,46
